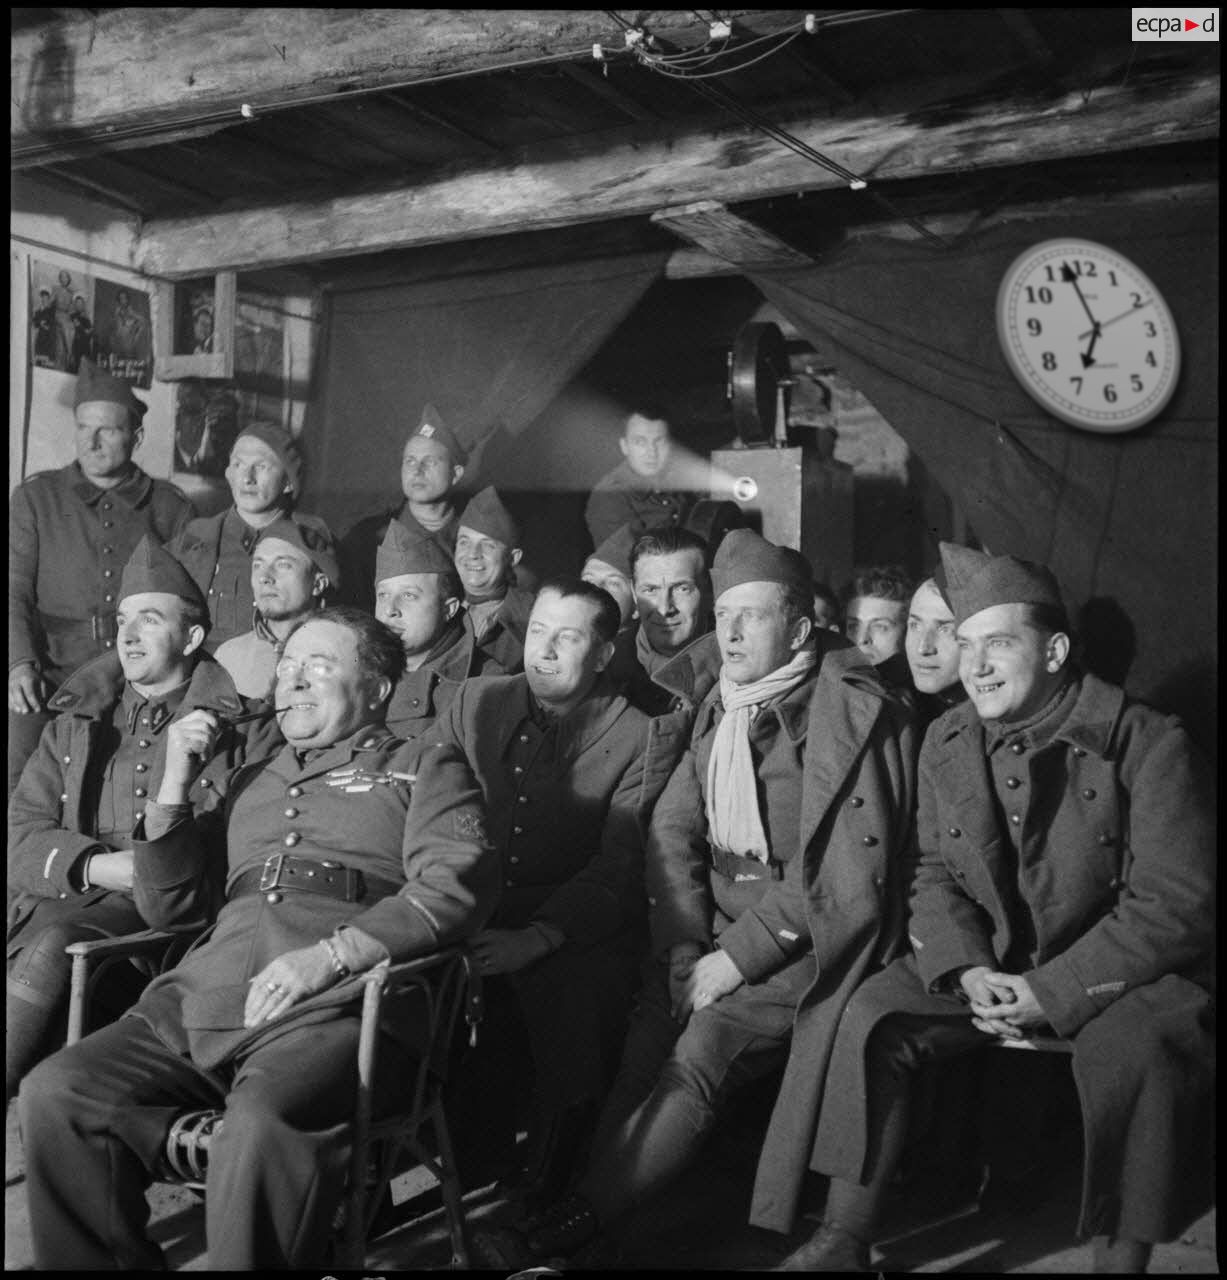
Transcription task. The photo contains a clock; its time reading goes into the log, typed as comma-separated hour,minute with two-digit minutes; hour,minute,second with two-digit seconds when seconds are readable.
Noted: 6,57,11
